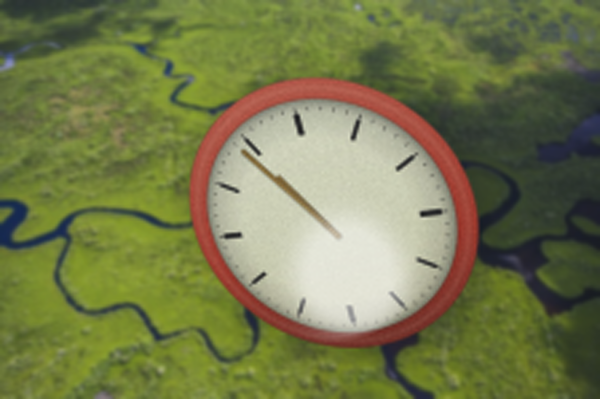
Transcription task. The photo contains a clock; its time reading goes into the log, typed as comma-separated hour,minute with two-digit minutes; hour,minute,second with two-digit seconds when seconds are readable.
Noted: 10,54
